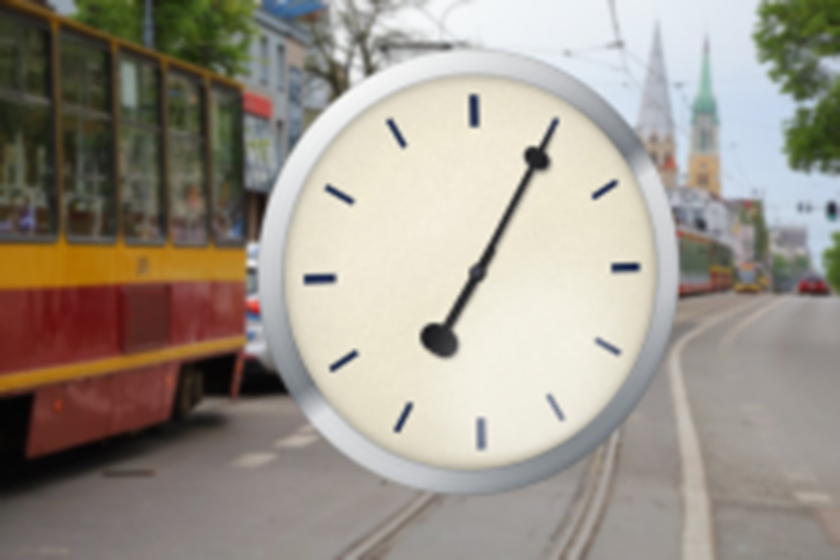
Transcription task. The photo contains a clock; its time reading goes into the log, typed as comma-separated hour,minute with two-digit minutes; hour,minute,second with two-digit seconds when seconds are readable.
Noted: 7,05
